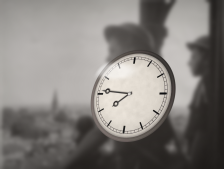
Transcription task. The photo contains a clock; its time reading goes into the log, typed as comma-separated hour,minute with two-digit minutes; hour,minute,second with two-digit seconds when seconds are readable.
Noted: 7,46
